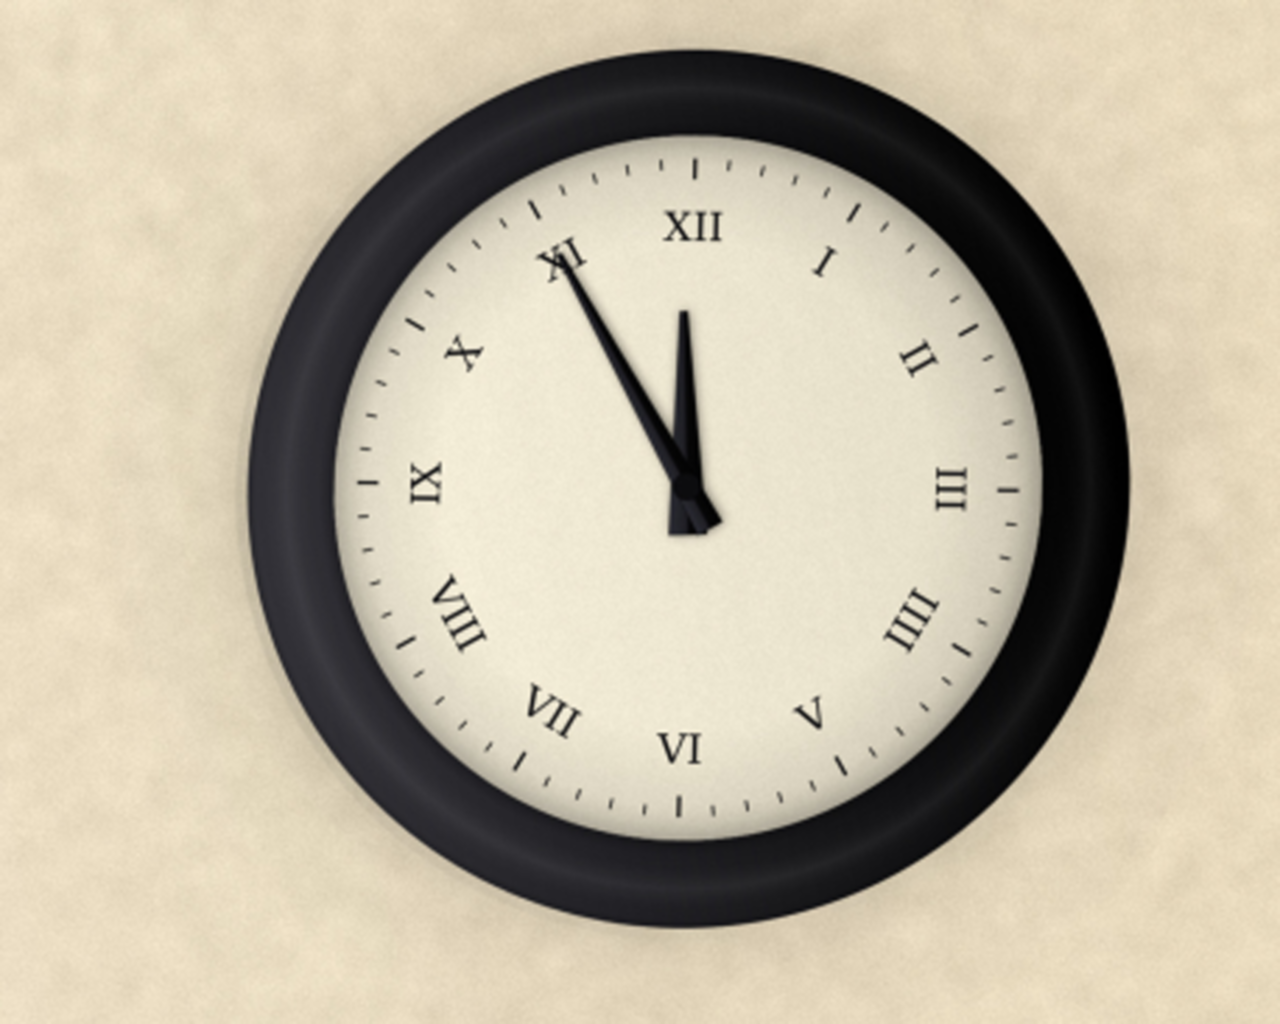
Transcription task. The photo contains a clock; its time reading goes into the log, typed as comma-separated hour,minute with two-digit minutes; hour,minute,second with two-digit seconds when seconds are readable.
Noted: 11,55
